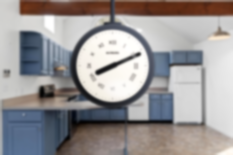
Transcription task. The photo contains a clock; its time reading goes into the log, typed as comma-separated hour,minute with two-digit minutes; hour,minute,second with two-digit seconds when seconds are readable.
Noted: 8,11
